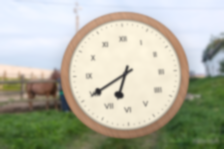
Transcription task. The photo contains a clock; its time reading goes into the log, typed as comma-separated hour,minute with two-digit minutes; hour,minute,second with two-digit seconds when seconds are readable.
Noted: 6,40
